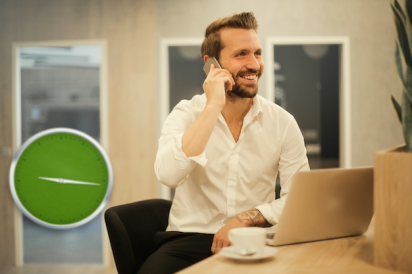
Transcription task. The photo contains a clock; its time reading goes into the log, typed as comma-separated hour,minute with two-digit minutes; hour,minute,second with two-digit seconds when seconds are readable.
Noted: 9,16
